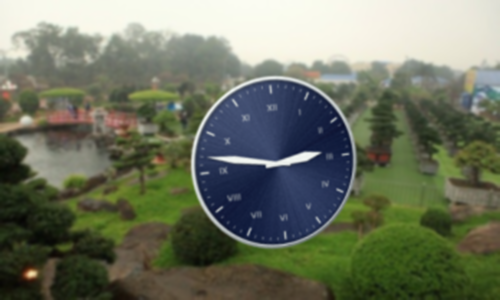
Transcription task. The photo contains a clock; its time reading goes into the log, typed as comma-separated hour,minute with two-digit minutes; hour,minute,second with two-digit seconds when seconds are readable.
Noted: 2,47
